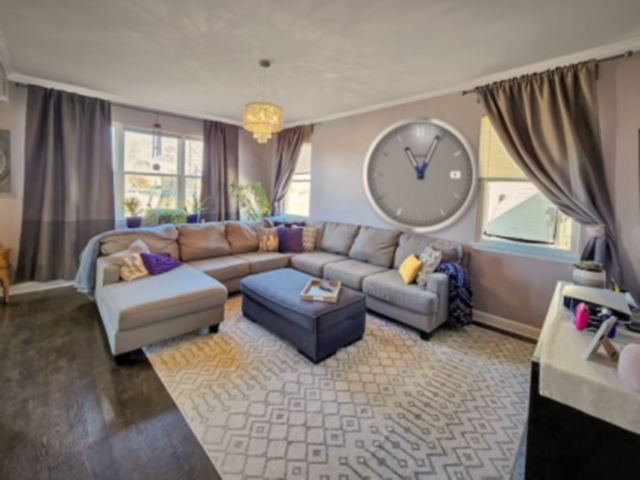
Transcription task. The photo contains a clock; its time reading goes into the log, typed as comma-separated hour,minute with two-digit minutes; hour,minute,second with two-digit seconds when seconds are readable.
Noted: 11,04
